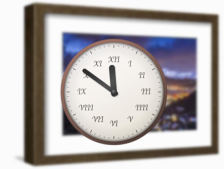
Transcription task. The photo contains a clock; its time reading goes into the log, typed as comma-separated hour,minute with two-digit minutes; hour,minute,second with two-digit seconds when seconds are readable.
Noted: 11,51
